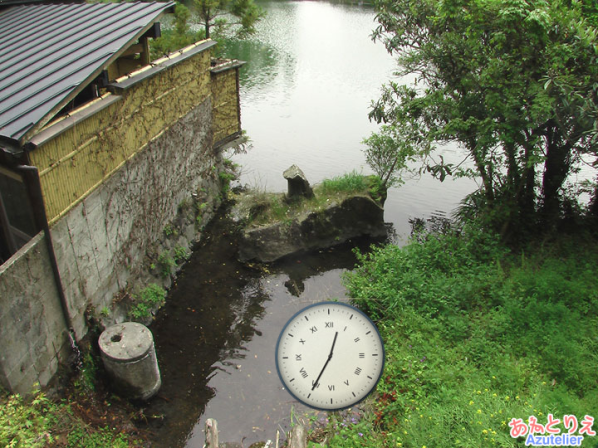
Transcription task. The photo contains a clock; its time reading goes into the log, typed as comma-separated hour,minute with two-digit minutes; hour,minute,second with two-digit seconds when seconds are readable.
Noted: 12,35
